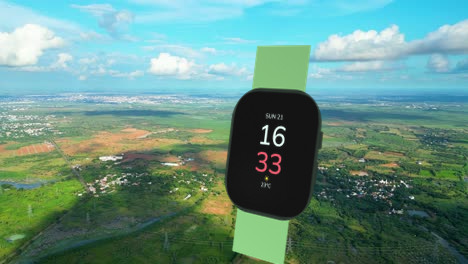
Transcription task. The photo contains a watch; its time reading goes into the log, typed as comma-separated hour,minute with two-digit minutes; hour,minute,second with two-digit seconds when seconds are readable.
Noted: 16,33
